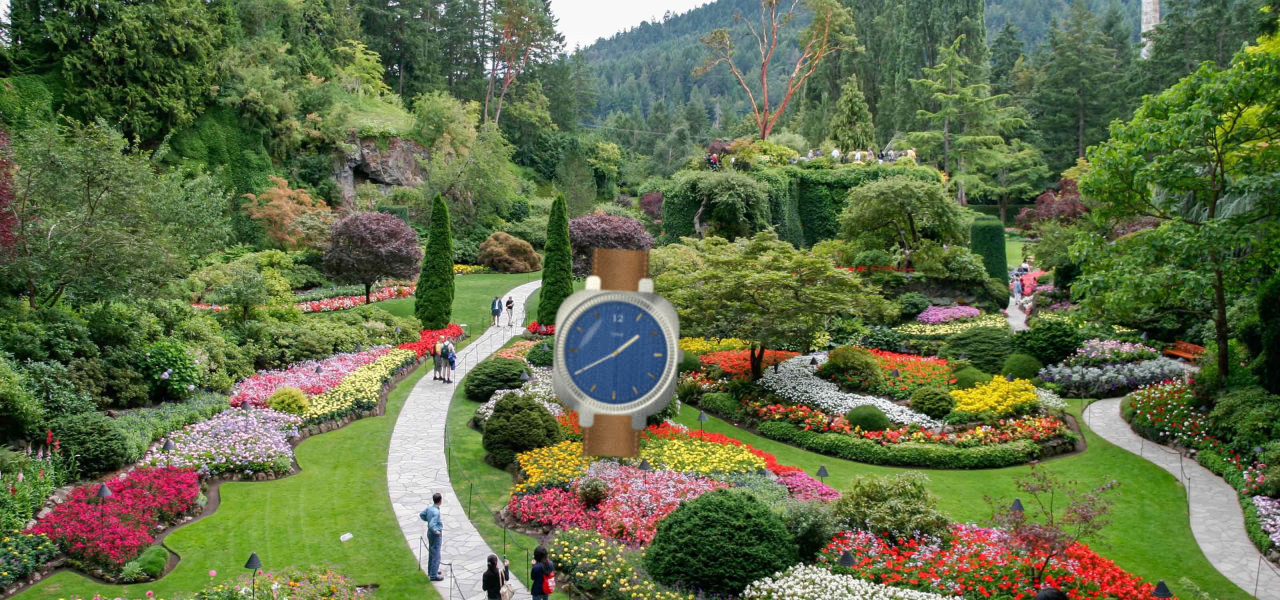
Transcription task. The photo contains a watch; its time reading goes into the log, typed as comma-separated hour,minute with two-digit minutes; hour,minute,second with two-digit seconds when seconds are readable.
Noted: 1,40
